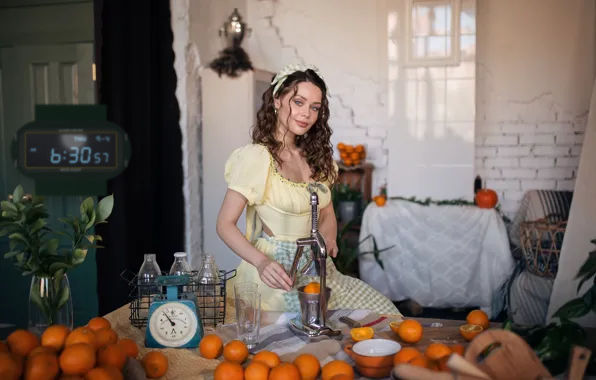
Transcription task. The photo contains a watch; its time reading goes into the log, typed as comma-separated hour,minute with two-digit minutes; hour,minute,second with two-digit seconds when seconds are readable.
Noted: 6,30
